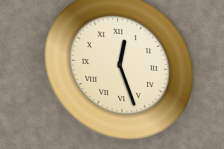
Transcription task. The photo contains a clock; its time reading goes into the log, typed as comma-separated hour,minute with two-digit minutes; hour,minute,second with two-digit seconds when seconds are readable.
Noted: 12,27
